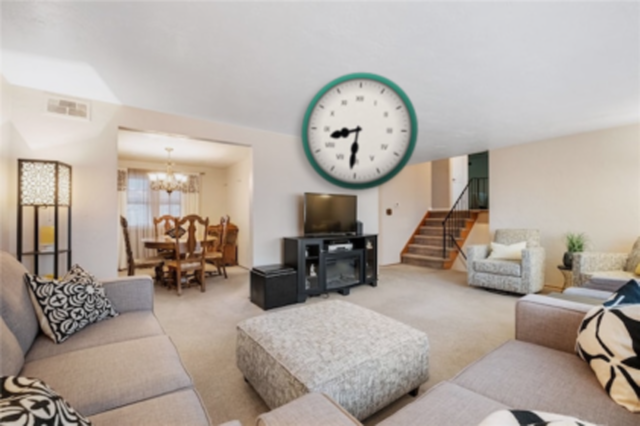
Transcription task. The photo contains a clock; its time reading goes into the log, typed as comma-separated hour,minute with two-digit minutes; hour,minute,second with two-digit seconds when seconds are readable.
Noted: 8,31
